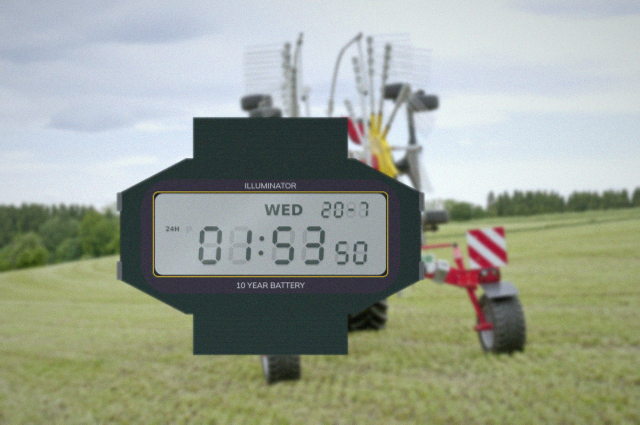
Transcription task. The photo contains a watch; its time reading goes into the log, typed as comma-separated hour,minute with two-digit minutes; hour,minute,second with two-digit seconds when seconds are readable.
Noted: 1,53,50
